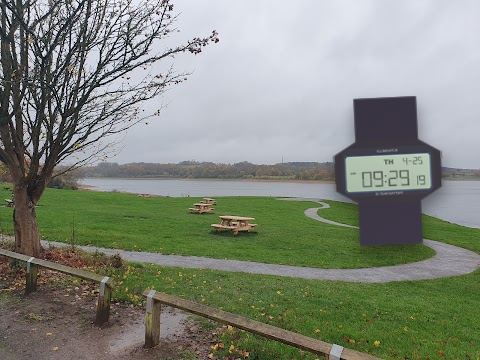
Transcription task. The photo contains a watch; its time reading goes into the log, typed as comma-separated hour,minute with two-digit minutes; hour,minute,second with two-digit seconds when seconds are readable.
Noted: 9,29,19
